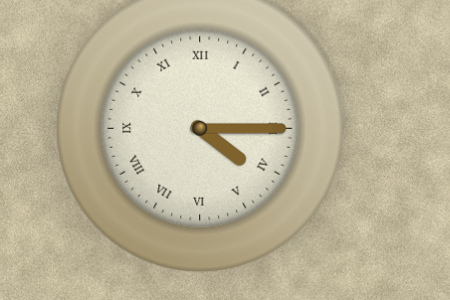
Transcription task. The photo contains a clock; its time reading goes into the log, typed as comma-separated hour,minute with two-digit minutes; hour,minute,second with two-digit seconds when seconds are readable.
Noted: 4,15
